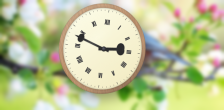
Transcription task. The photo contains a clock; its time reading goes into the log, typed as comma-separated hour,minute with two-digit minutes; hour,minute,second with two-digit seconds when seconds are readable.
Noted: 2,48
